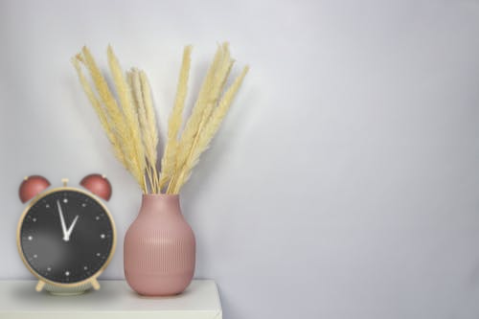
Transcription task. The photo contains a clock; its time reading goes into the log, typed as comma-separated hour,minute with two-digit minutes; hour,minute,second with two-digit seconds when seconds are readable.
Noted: 12,58
